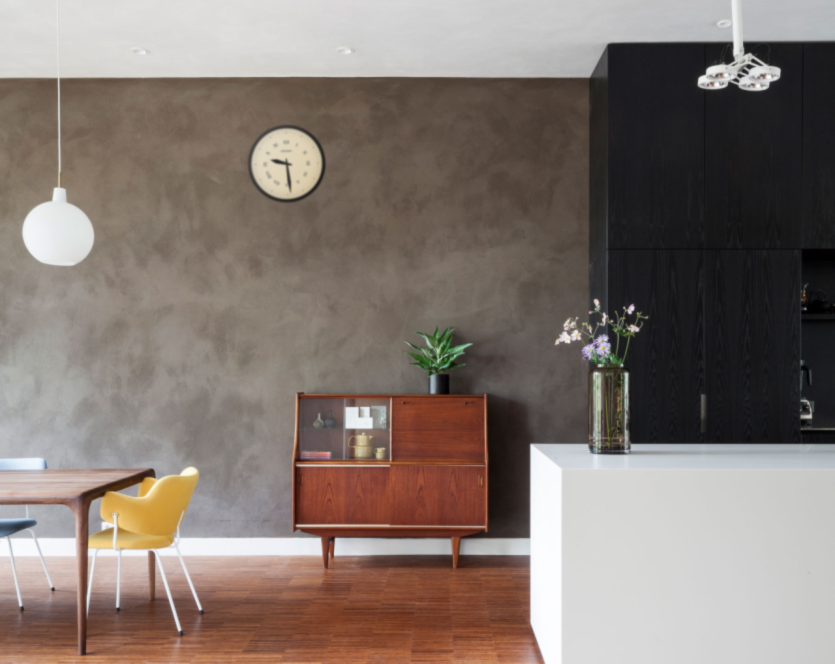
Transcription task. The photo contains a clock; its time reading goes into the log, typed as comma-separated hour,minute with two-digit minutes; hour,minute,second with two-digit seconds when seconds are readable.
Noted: 9,29
